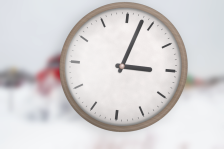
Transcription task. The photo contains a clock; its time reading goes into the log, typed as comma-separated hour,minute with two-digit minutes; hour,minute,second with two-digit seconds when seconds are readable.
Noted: 3,03
